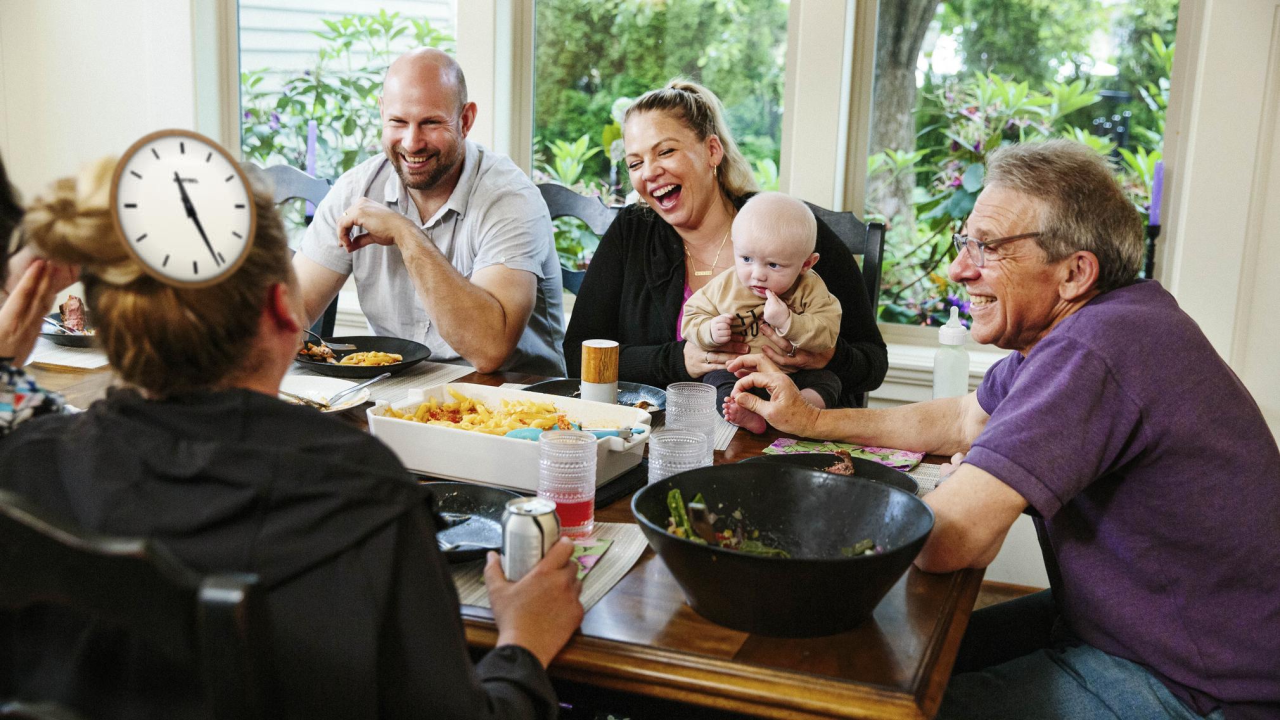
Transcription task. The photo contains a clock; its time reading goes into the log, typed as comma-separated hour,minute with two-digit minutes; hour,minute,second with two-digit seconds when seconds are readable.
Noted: 11,26
